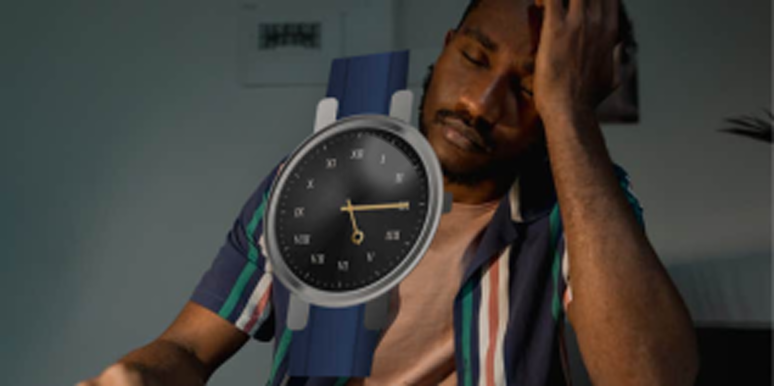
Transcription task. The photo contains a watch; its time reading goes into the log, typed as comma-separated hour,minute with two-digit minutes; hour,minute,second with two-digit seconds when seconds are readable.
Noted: 5,15
